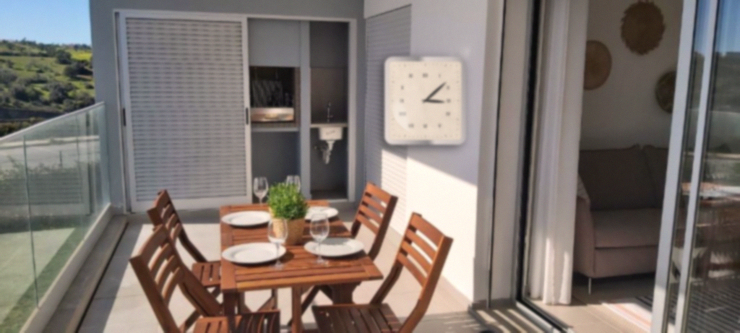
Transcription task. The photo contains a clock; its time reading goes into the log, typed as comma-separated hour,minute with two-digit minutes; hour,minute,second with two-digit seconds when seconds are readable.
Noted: 3,08
